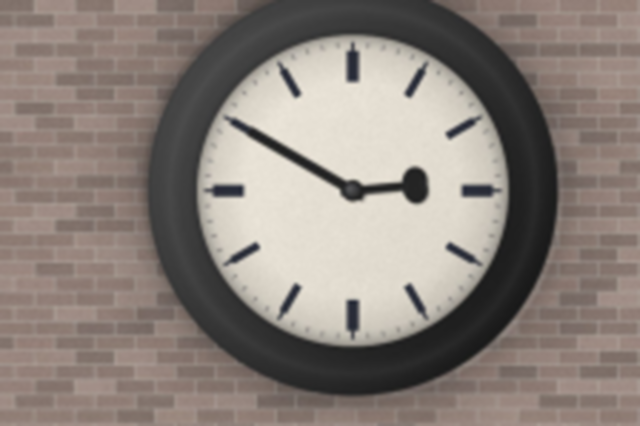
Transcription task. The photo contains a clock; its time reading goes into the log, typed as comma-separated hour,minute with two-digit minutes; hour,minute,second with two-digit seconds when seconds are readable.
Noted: 2,50
